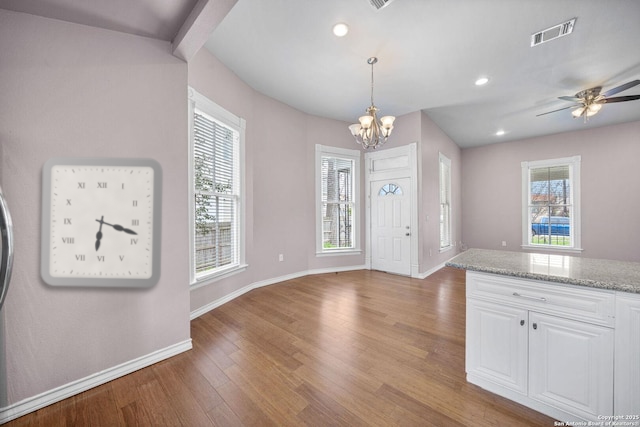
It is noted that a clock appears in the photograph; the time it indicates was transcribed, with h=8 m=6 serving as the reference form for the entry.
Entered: h=6 m=18
